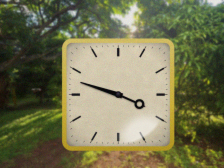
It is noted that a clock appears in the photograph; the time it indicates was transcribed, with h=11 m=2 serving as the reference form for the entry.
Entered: h=3 m=48
